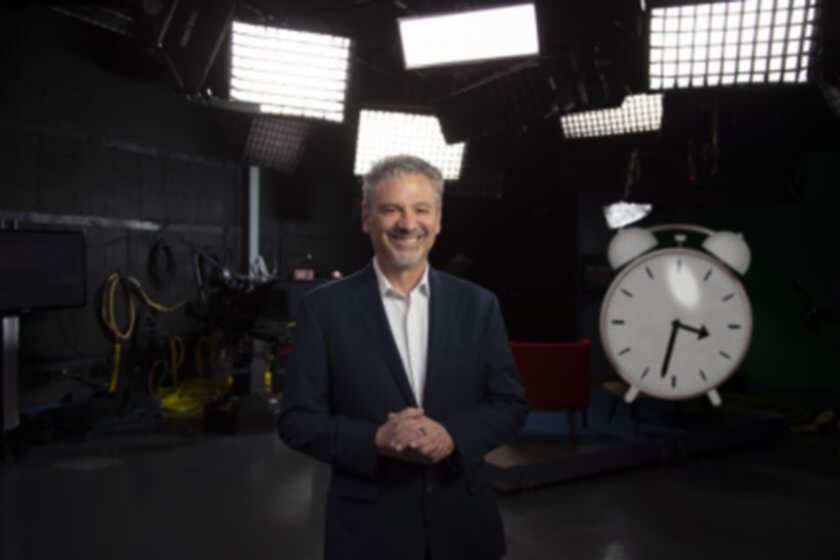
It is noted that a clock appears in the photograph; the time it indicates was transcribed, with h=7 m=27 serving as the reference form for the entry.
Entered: h=3 m=32
